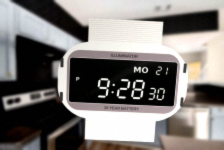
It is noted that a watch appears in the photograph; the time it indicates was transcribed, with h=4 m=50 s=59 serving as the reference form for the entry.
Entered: h=9 m=28 s=30
